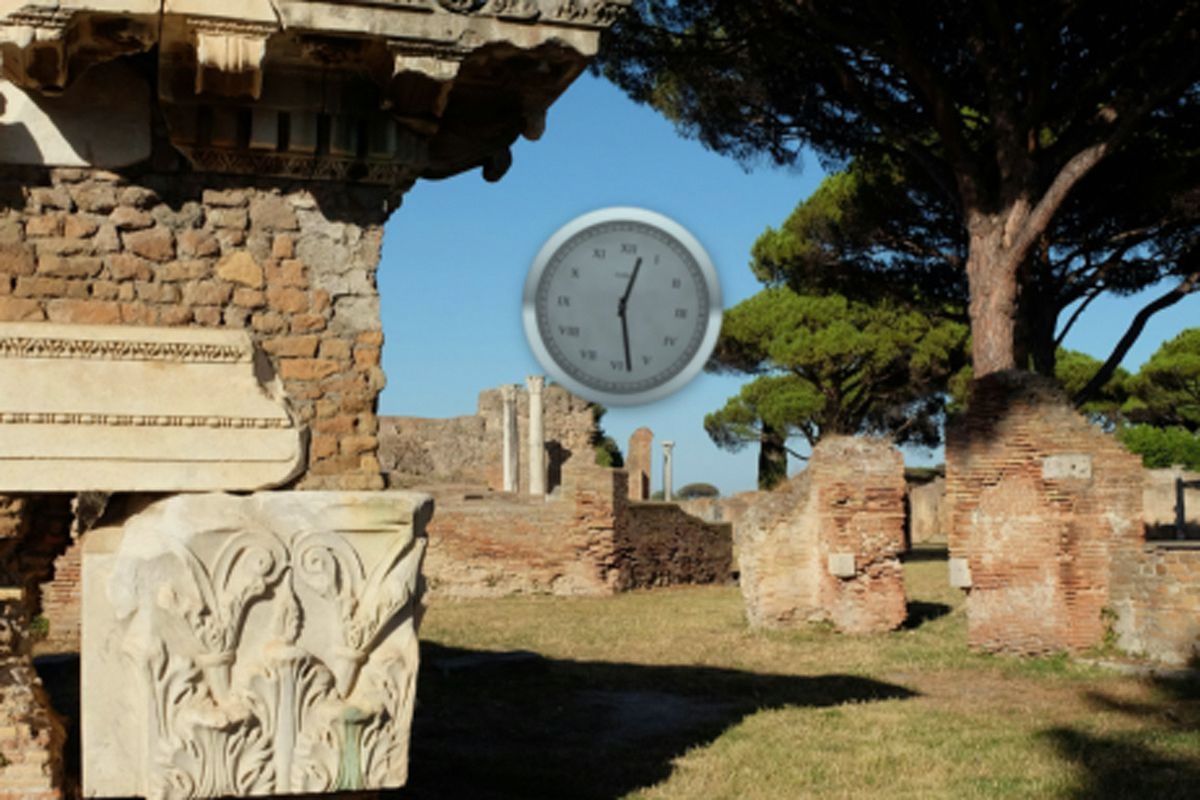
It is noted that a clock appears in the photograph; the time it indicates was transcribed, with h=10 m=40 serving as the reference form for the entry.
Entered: h=12 m=28
